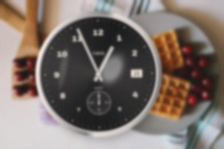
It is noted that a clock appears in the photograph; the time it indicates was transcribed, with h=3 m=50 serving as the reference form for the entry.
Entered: h=12 m=56
